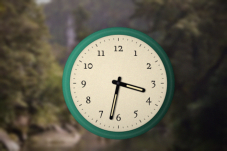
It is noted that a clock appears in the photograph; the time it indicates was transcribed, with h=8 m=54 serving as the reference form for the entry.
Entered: h=3 m=32
